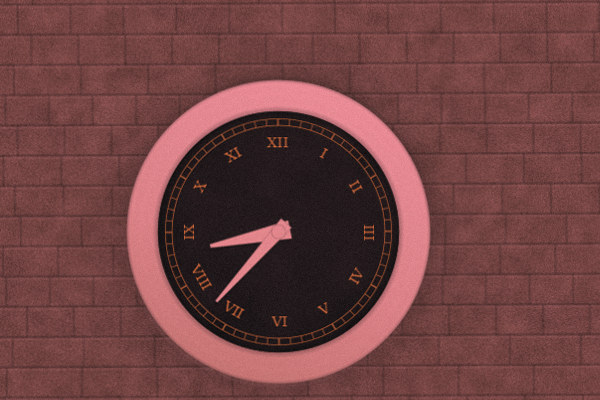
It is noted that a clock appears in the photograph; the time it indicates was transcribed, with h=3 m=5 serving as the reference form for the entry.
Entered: h=8 m=37
